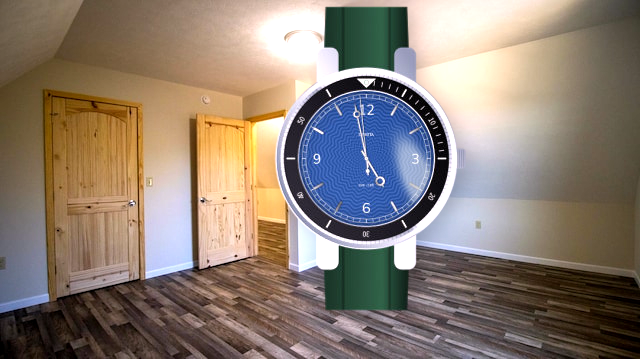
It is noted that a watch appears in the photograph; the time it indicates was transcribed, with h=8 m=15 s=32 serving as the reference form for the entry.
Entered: h=4 m=57 s=59
